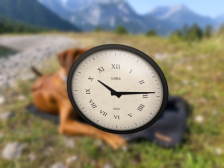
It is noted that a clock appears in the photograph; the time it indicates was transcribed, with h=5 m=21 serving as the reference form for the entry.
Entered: h=10 m=14
